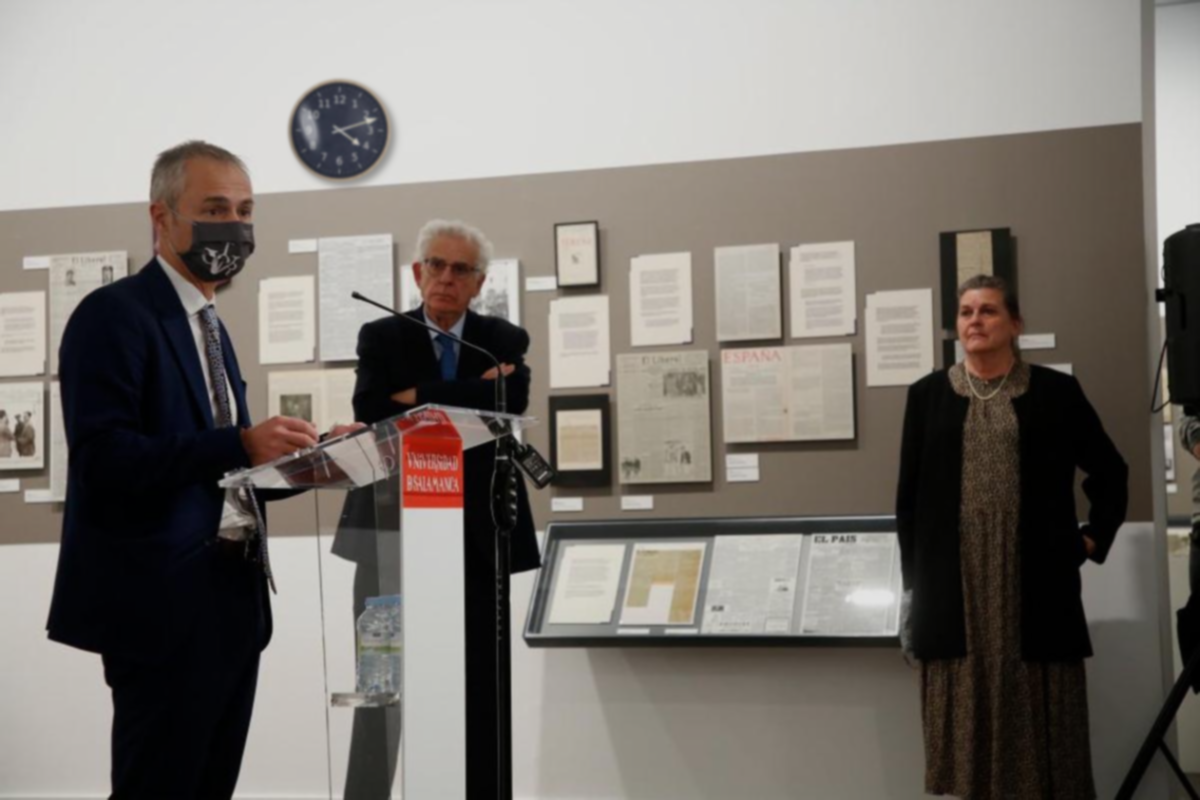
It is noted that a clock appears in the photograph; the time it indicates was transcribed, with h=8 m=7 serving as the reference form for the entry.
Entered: h=4 m=12
